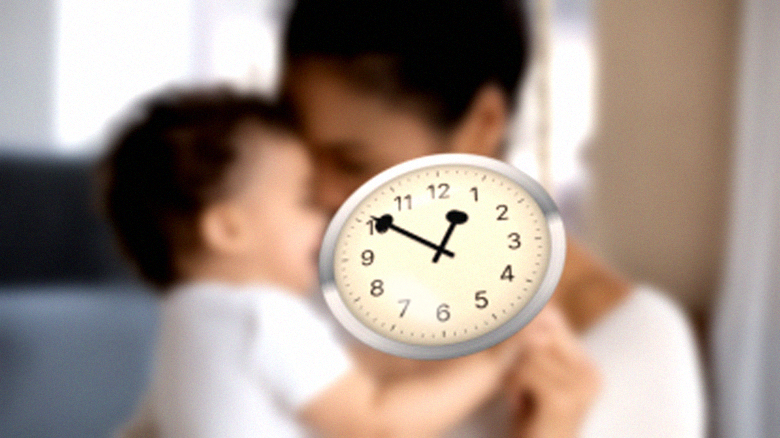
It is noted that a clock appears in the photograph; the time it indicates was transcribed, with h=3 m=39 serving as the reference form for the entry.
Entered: h=12 m=51
